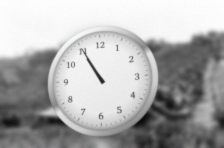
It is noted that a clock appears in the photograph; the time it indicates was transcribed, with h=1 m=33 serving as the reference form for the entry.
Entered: h=10 m=55
